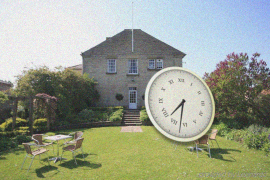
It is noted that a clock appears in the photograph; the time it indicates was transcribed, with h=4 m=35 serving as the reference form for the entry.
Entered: h=7 m=32
